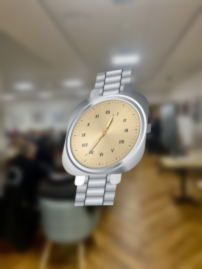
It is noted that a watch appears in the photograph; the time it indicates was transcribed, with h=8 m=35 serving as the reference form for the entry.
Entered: h=12 m=36
